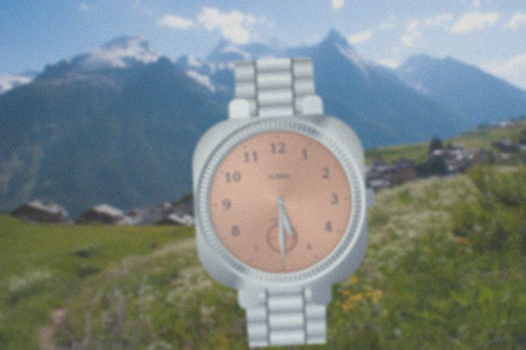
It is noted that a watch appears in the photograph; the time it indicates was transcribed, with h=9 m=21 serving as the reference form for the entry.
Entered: h=5 m=30
